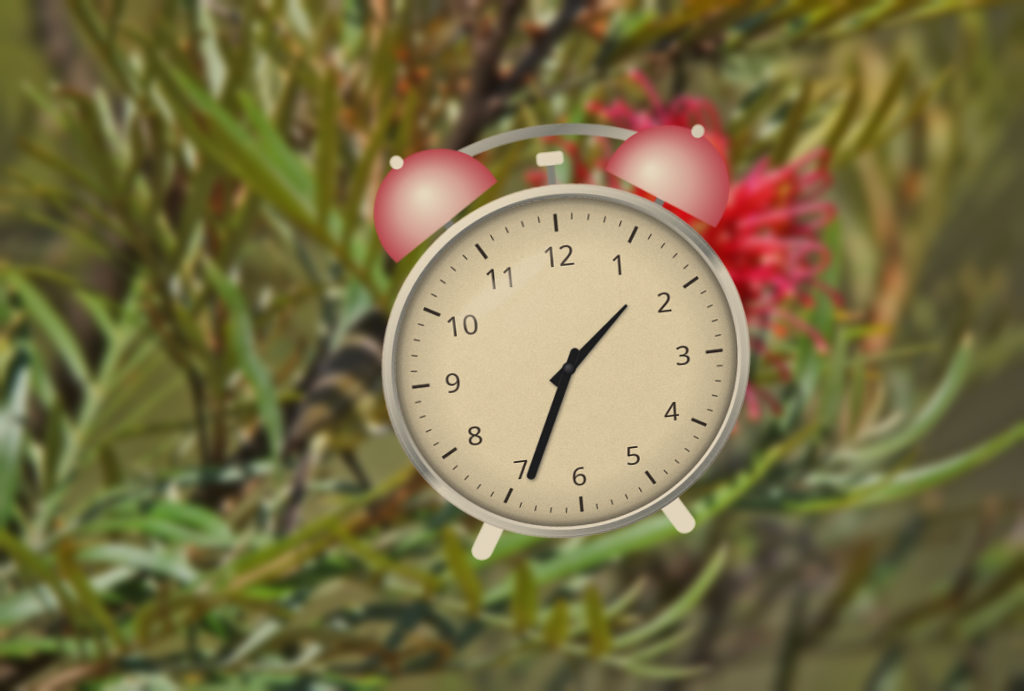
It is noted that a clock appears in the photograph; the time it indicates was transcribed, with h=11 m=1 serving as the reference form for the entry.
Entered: h=1 m=34
